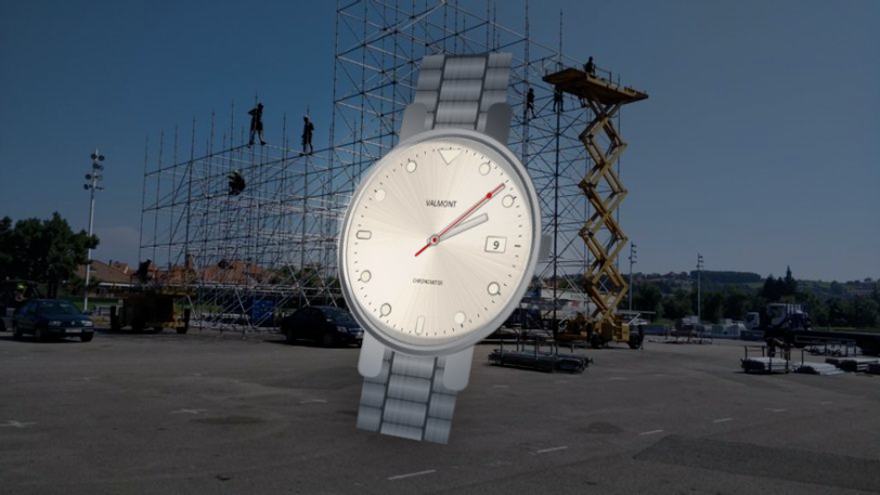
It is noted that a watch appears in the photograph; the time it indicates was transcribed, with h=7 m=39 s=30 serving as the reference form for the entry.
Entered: h=2 m=8 s=8
